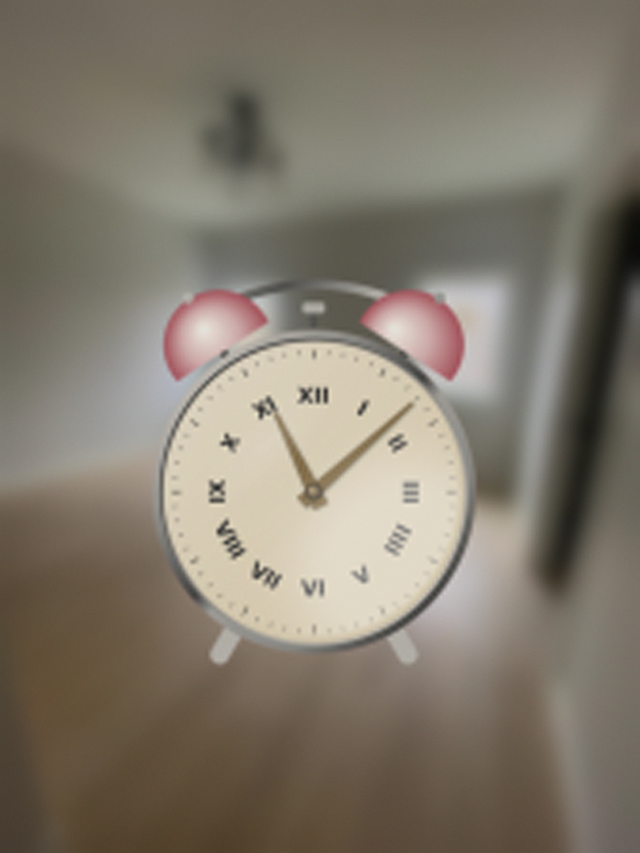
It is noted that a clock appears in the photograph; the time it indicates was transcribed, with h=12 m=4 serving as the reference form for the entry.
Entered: h=11 m=8
